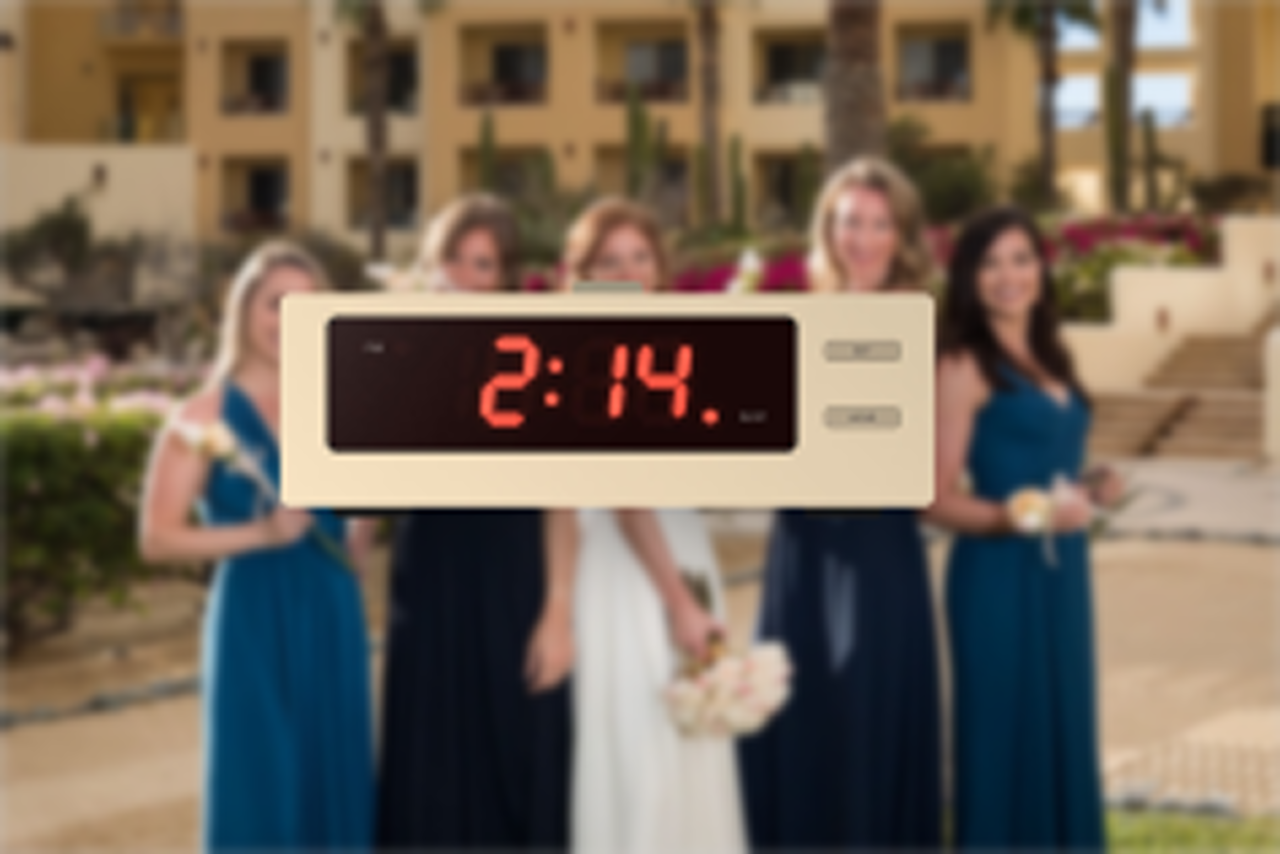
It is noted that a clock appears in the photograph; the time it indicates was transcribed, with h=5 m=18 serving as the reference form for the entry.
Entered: h=2 m=14
